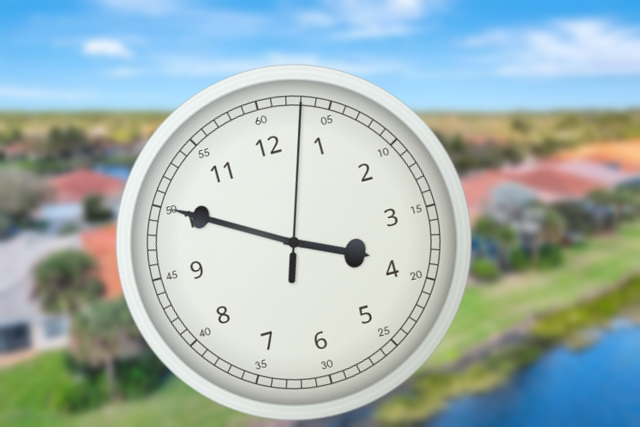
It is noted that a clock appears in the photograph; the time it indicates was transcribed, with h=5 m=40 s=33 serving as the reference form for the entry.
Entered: h=3 m=50 s=3
